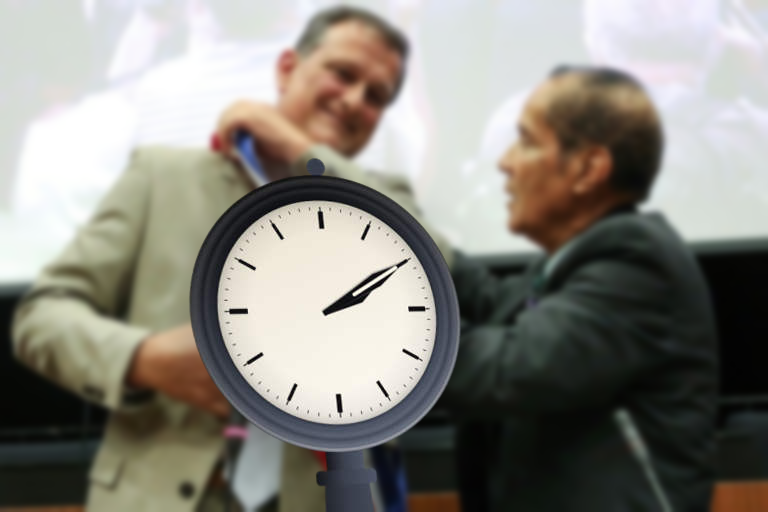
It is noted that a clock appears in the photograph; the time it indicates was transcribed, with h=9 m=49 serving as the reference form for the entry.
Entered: h=2 m=10
